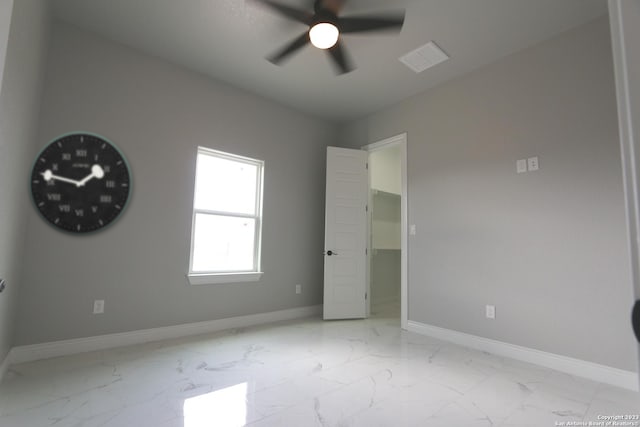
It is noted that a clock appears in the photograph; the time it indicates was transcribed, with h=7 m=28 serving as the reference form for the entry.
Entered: h=1 m=47
